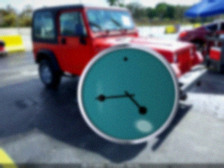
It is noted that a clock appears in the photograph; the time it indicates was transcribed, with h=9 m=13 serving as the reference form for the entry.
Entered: h=4 m=45
